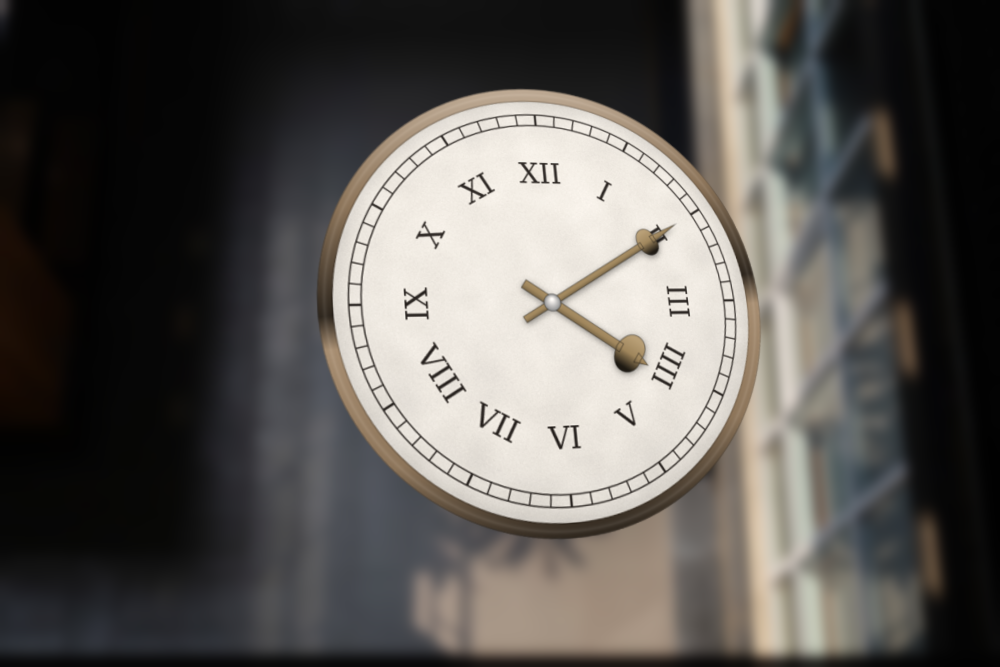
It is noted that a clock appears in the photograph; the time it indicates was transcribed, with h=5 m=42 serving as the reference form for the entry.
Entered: h=4 m=10
